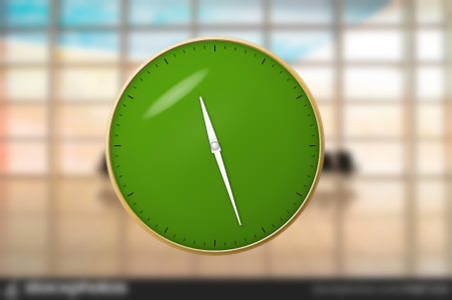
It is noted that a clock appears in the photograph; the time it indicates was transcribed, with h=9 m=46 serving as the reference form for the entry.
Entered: h=11 m=27
